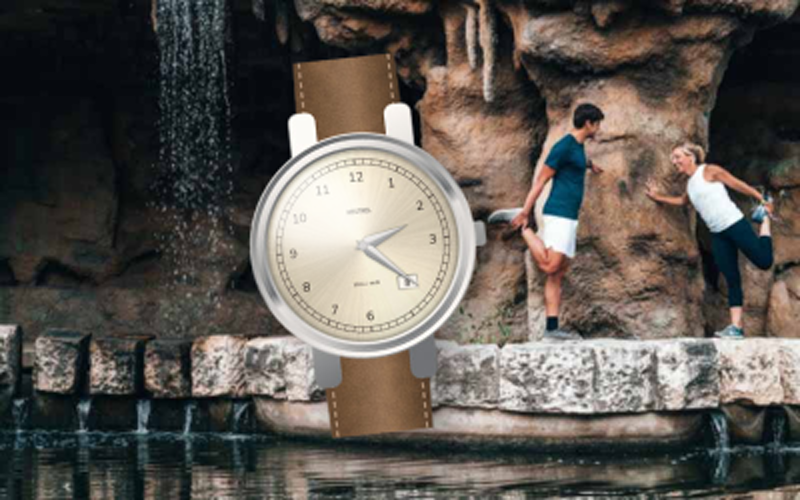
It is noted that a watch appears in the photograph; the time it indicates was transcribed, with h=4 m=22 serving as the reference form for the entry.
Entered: h=2 m=22
